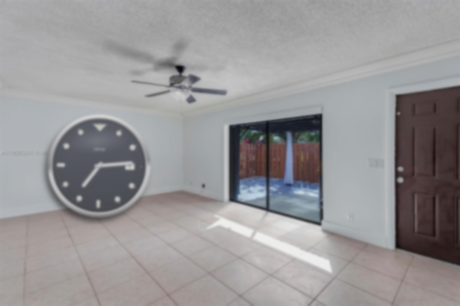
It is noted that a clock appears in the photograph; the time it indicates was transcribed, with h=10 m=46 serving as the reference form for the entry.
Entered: h=7 m=14
